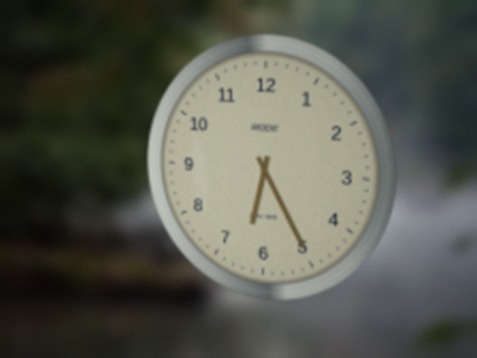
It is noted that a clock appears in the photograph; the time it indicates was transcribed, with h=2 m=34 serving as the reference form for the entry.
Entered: h=6 m=25
